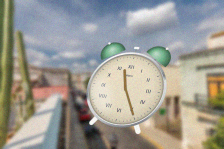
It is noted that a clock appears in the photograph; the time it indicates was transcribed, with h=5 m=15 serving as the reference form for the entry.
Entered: h=11 m=25
